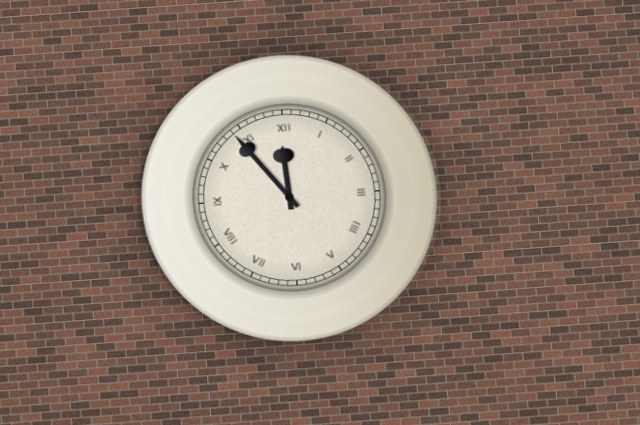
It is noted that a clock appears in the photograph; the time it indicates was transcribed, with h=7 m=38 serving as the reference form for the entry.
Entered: h=11 m=54
